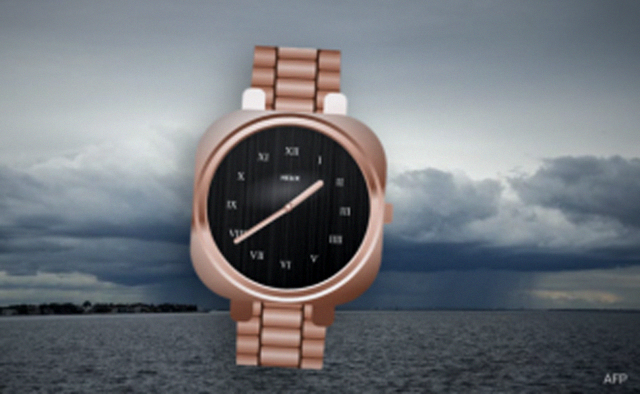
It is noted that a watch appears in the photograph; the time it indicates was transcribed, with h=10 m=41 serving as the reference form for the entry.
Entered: h=1 m=39
